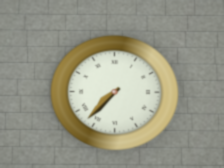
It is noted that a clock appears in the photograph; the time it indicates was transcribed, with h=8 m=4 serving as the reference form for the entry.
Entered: h=7 m=37
